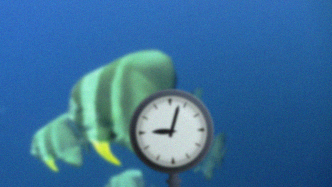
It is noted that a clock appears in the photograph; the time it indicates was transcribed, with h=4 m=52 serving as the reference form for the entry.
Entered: h=9 m=3
